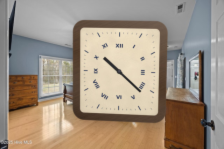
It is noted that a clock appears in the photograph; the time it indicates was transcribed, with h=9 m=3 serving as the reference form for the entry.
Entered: h=10 m=22
